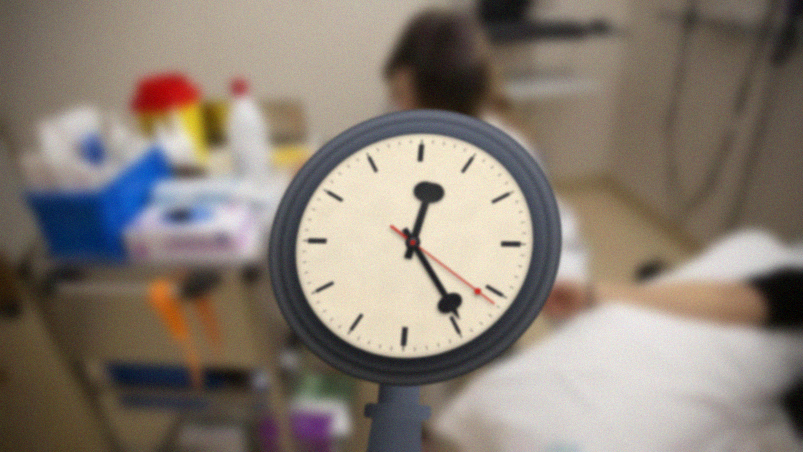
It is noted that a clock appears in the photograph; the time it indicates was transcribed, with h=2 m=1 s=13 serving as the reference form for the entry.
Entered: h=12 m=24 s=21
